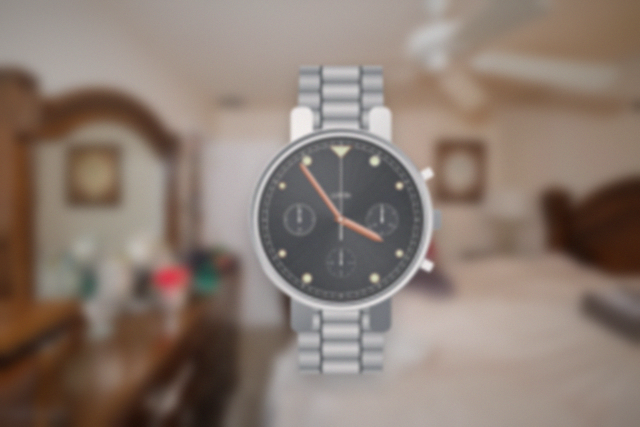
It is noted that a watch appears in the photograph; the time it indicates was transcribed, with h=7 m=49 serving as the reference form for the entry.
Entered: h=3 m=54
